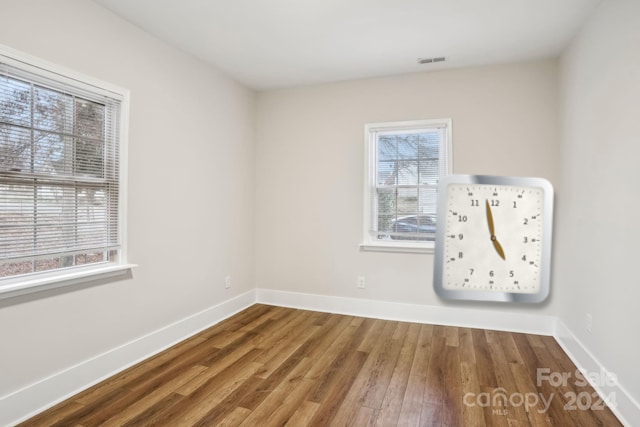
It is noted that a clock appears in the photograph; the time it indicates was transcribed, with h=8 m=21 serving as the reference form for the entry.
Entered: h=4 m=58
